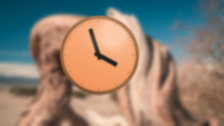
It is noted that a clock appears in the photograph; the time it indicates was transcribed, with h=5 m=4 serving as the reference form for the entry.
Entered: h=3 m=57
